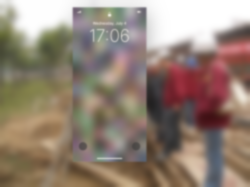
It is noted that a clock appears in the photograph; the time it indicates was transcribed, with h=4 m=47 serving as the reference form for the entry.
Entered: h=17 m=6
